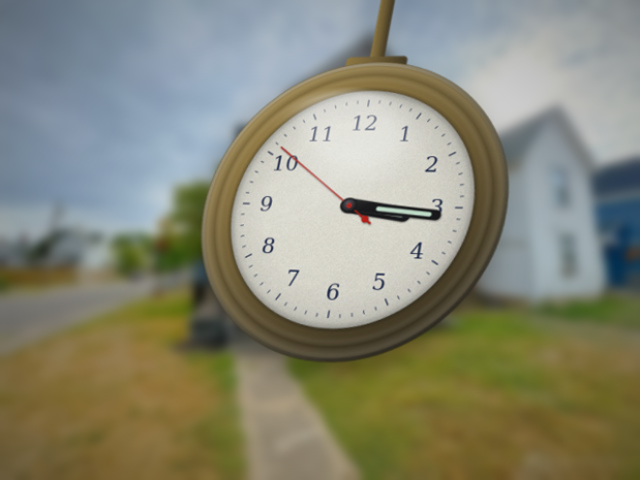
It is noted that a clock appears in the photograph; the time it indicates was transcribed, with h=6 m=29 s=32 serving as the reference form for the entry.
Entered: h=3 m=15 s=51
